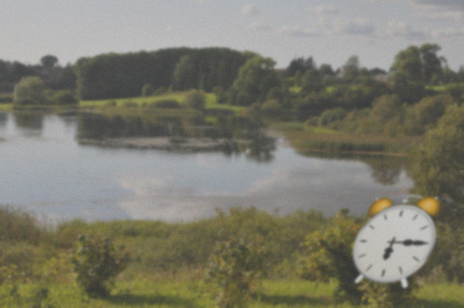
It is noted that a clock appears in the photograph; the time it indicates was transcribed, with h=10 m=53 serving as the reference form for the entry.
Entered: h=6 m=15
